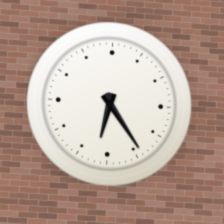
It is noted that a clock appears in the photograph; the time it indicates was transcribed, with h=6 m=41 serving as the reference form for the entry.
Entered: h=6 m=24
